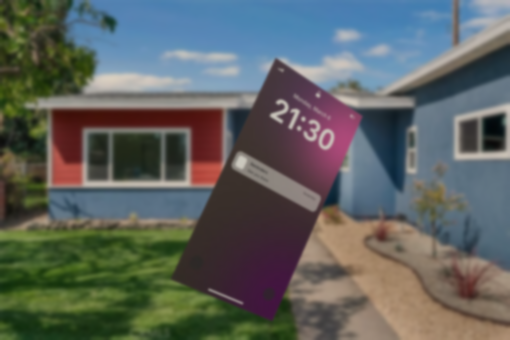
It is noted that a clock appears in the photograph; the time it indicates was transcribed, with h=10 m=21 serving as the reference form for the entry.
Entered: h=21 m=30
